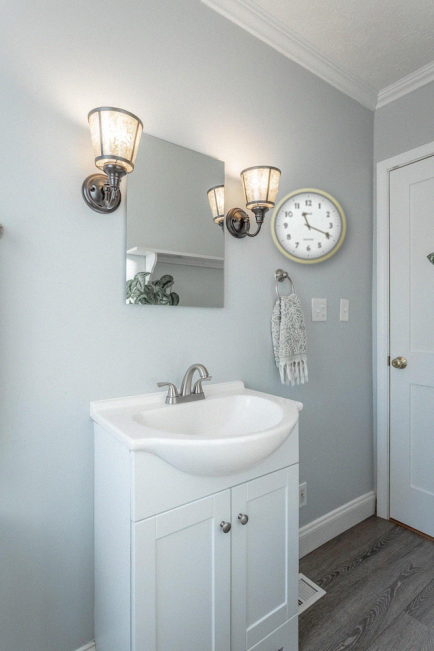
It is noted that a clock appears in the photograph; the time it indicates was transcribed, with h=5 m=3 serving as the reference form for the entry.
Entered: h=11 m=19
